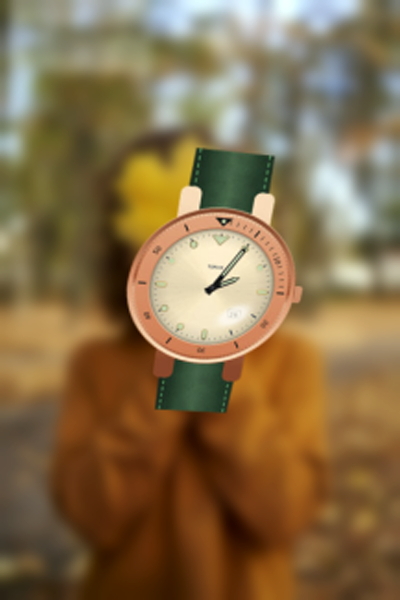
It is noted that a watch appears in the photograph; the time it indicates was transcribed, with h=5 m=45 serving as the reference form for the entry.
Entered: h=2 m=5
